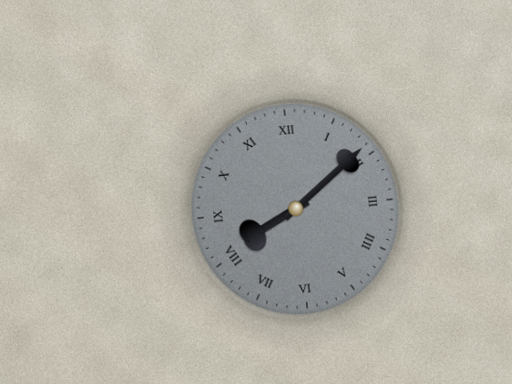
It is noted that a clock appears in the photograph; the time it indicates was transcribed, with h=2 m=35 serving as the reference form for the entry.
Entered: h=8 m=9
